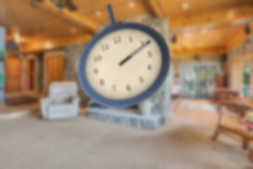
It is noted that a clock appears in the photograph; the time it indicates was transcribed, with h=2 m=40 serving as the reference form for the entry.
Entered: h=2 m=11
